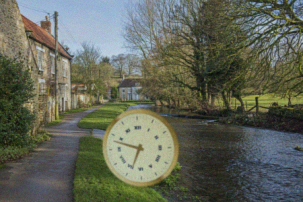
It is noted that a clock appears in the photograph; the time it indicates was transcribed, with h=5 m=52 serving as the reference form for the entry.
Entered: h=6 m=48
